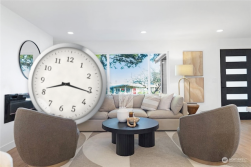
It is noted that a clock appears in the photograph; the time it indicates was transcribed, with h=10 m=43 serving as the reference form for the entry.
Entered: h=8 m=16
